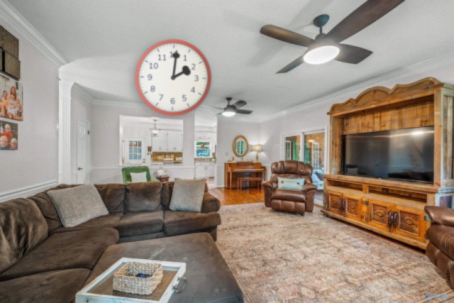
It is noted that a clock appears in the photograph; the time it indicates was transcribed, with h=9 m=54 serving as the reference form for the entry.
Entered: h=2 m=1
